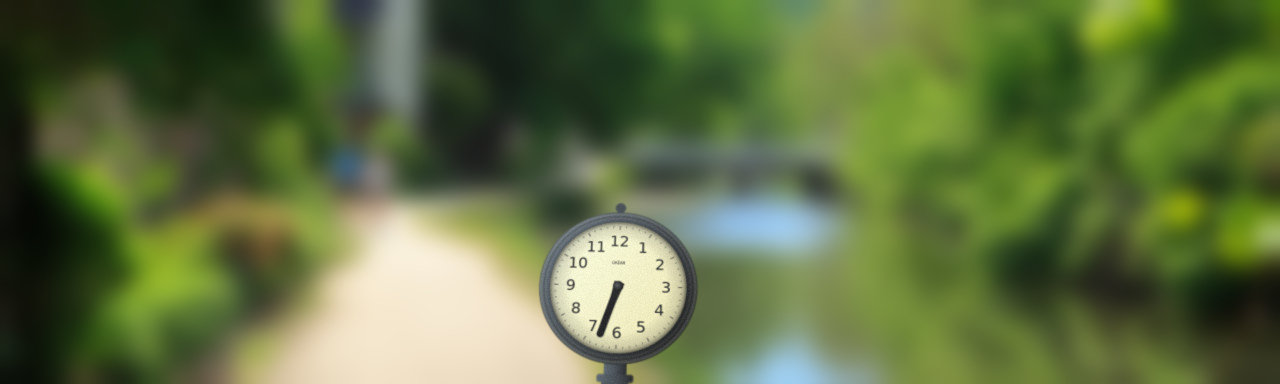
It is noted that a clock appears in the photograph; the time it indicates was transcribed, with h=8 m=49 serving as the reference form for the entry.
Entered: h=6 m=33
